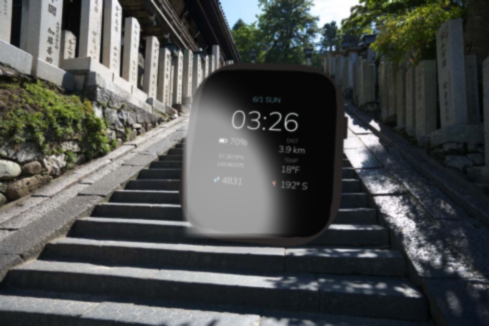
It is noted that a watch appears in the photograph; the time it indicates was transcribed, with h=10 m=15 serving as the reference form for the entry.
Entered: h=3 m=26
